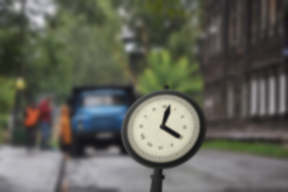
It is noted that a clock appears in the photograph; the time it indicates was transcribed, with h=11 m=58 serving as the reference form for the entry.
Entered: h=4 m=2
